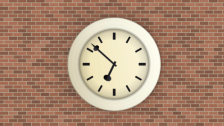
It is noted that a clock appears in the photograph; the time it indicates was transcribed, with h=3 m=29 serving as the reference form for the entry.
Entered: h=6 m=52
